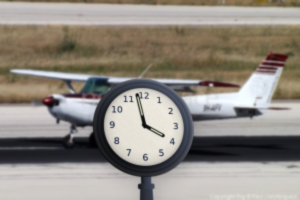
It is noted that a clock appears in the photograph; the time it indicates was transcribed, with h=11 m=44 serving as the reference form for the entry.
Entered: h=3 m=58
